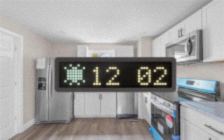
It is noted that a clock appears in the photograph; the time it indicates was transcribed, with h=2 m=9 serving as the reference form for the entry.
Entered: h=12 m=2
